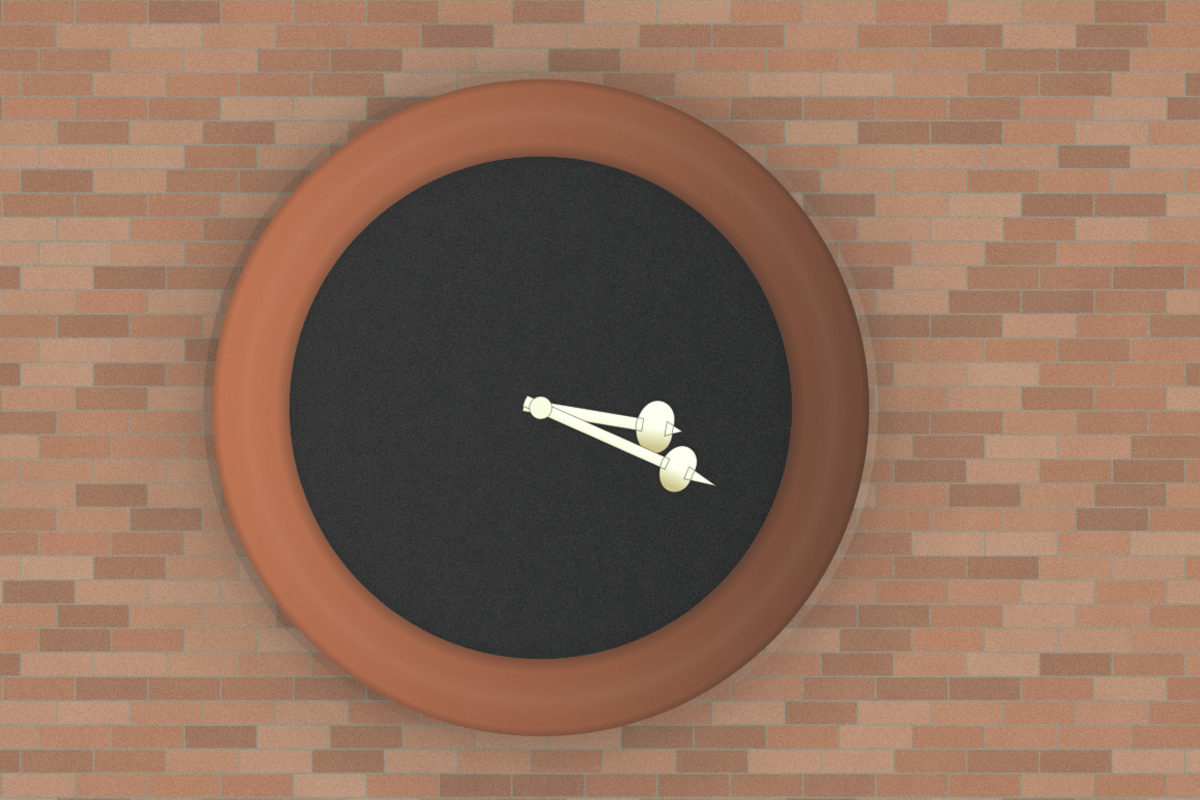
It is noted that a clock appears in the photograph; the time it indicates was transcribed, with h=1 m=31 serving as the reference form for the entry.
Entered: h=3 m=19
